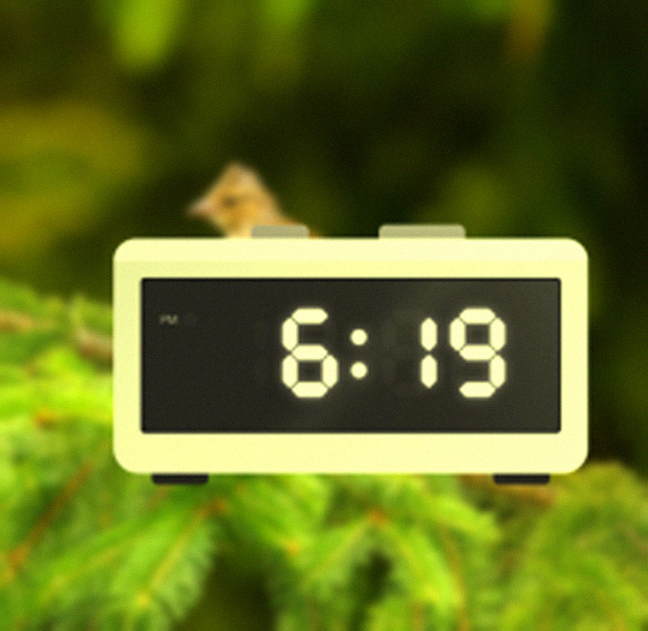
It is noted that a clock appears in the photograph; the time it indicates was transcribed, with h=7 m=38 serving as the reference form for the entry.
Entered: h=6 m=19
